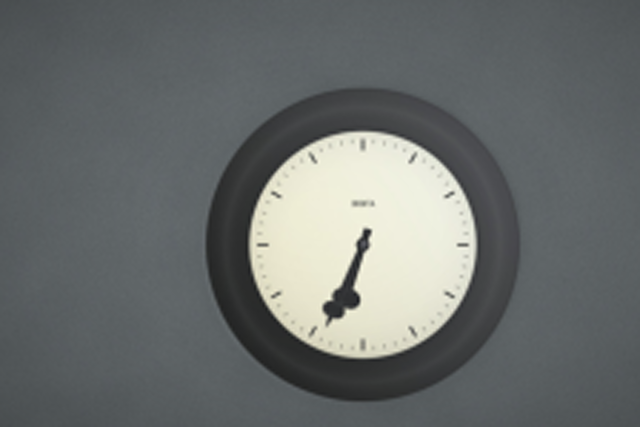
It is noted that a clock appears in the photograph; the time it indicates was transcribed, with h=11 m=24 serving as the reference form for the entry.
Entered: h=6 m=34
